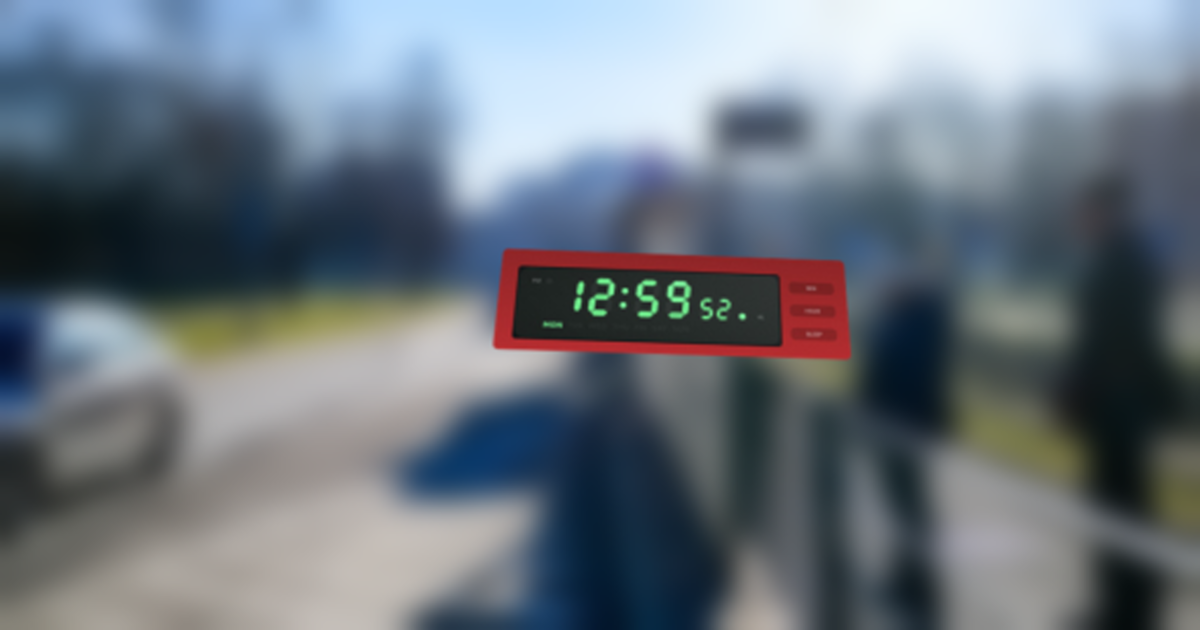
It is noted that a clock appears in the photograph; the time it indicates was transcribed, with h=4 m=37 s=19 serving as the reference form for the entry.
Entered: h=12 m=59 s=52
